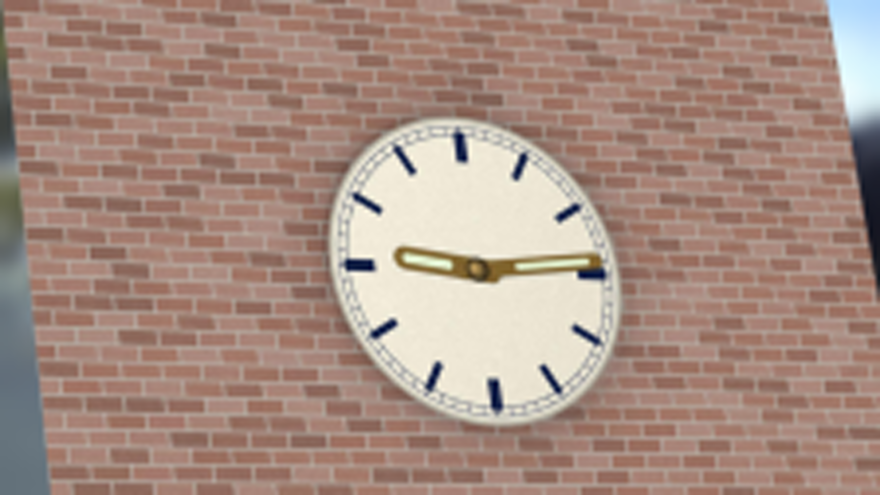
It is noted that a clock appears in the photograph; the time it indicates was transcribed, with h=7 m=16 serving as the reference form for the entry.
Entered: h=9 m=14
